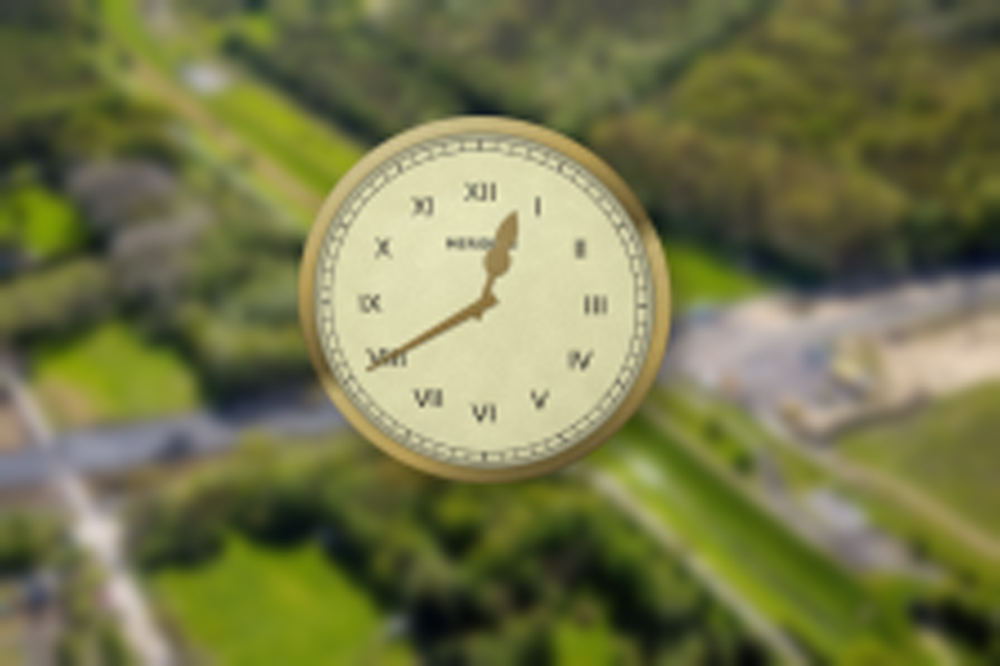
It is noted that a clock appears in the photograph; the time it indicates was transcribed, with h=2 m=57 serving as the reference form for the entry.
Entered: h=12 m=40
